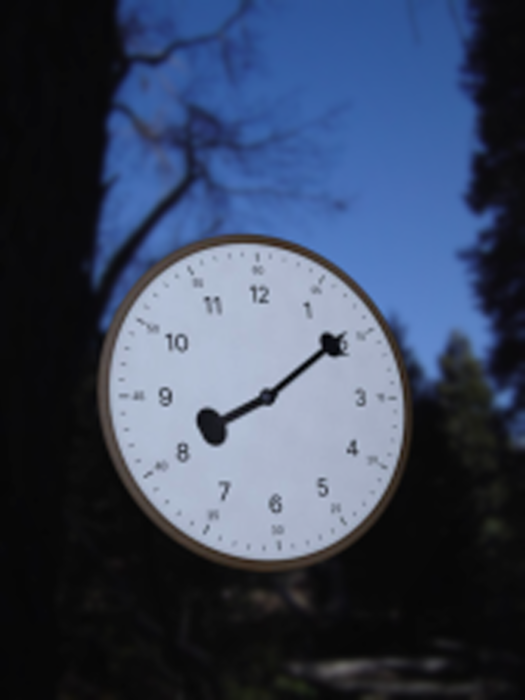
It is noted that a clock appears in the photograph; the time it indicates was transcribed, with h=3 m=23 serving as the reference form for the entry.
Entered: h=8 m=9
